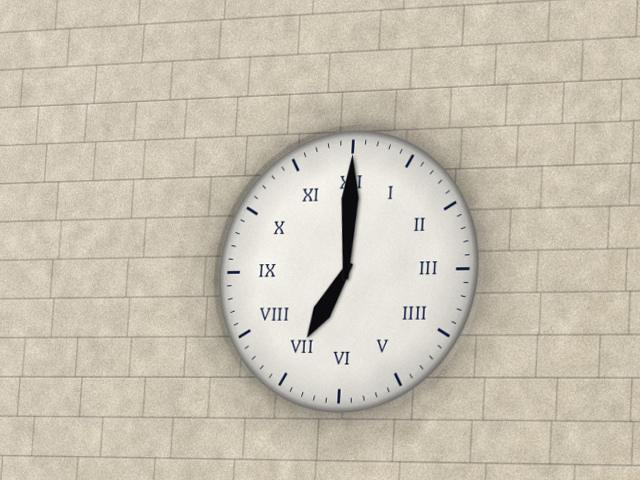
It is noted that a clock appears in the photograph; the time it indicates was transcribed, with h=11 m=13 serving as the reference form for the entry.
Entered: h=7 m=0
